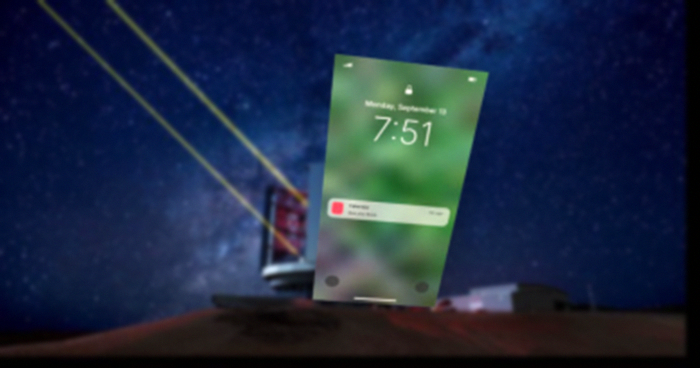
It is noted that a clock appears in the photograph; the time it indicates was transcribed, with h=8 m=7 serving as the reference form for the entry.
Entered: h=7 m=51
